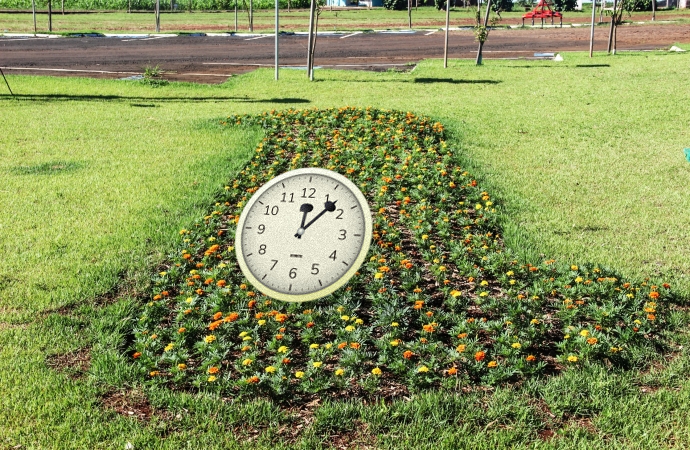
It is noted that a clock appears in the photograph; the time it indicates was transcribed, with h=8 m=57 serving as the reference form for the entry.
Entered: h=12 m=7
